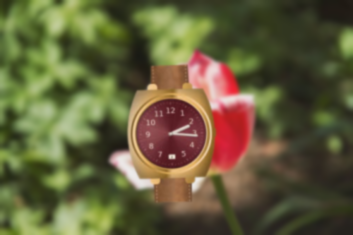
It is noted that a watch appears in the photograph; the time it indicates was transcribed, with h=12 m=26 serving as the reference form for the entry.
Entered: h=2 m=16
